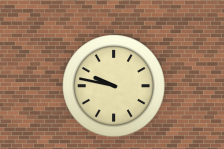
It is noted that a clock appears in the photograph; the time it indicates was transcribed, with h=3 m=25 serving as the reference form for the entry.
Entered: h=9 m=47
